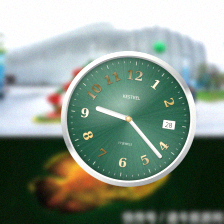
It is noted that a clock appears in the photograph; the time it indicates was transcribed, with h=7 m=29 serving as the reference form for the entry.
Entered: h=9 m=22
